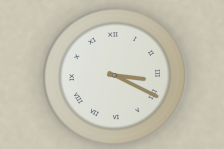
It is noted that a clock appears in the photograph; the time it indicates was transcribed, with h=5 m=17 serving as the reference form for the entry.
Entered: h=3 m=20
